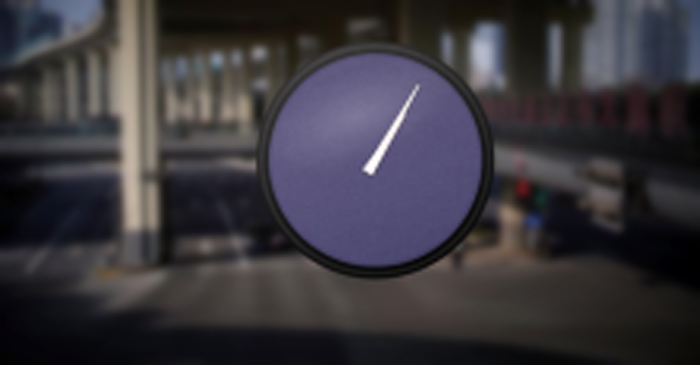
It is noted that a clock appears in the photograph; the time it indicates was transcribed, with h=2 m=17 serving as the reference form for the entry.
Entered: h=1 m=5
